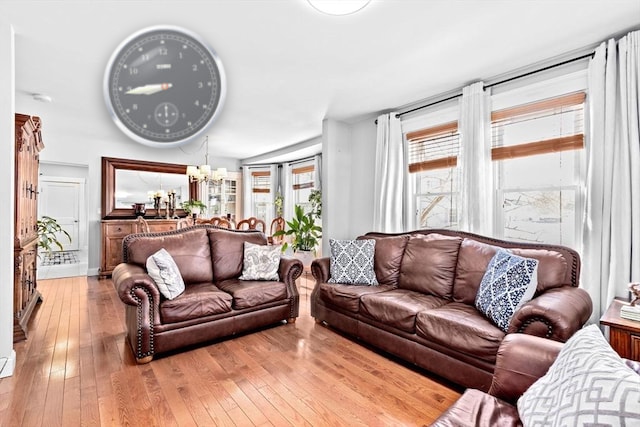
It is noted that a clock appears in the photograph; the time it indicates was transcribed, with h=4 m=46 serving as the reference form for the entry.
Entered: h=8 m=44
